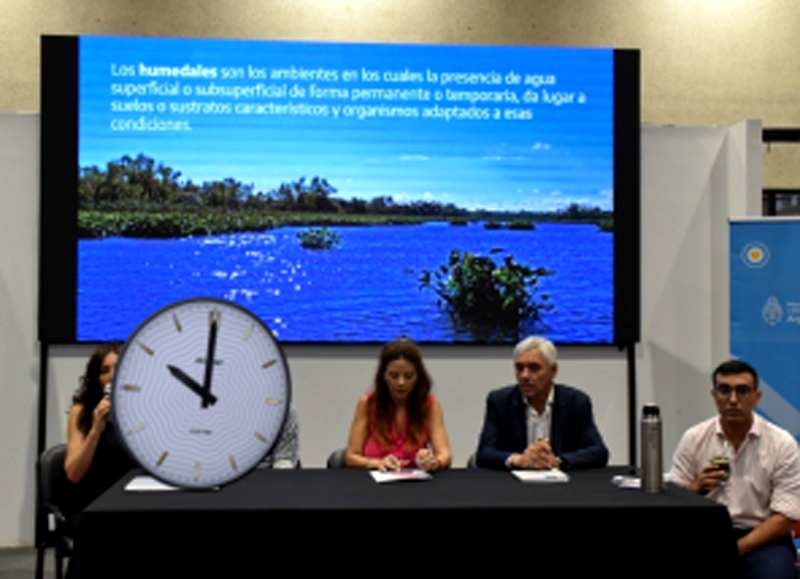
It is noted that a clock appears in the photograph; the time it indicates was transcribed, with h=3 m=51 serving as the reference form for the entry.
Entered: h=10 m=0
